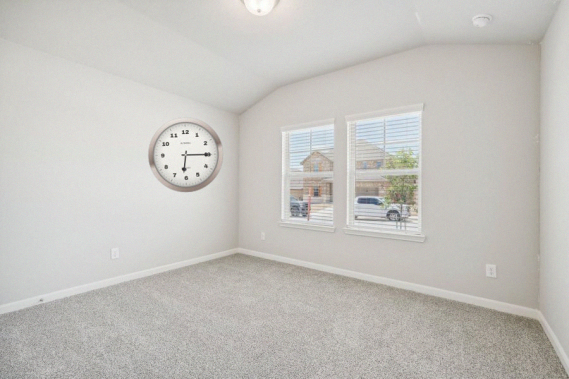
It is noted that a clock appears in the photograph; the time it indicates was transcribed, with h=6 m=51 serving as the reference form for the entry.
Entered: h=6 m=15
